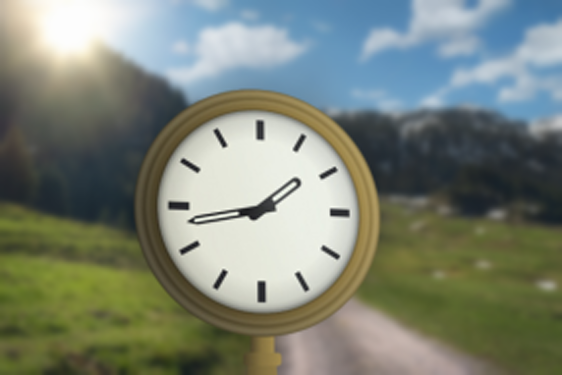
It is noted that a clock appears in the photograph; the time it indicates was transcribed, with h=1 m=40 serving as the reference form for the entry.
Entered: h=1 m=43
